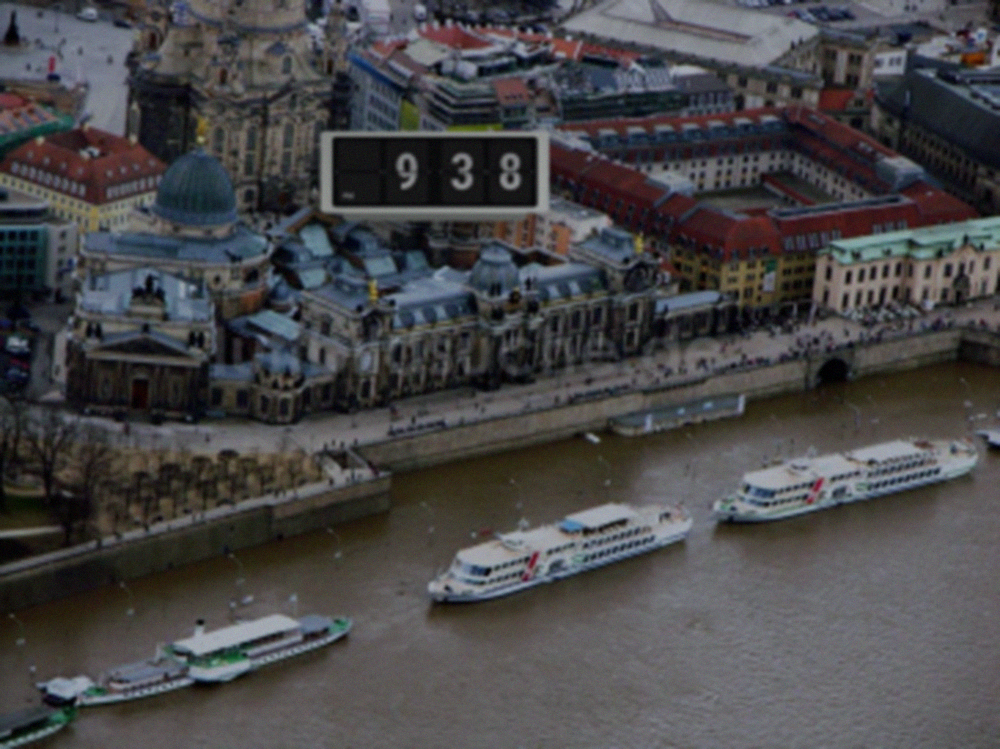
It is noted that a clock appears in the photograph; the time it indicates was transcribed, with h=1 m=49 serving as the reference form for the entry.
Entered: h=9 m=38
